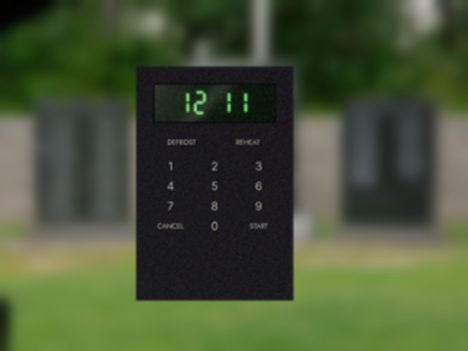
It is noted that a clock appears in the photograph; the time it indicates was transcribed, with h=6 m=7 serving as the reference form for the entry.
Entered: h=12 m=11
